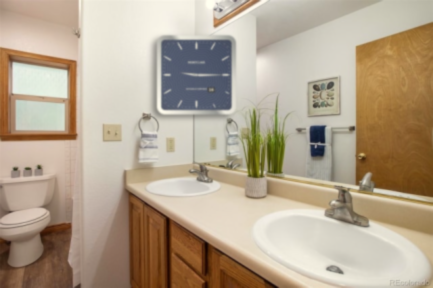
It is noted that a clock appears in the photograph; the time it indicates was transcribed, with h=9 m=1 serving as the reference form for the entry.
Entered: h=9 m=15
